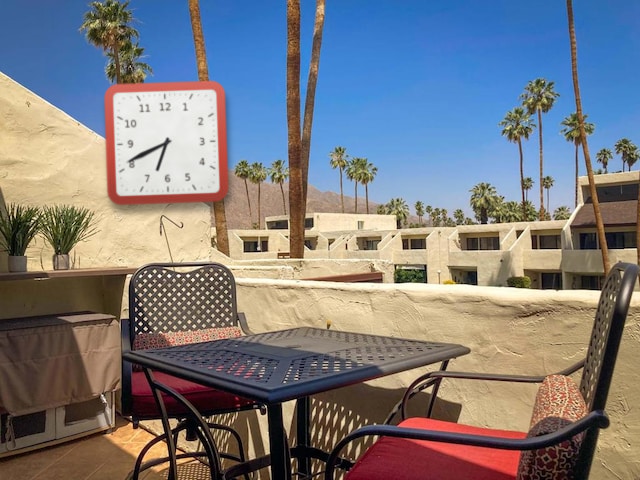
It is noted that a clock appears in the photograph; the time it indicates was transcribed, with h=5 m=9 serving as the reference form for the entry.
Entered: h=6 m=41
